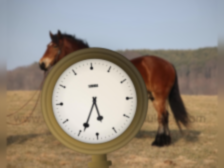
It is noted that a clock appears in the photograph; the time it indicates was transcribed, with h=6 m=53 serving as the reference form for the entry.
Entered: h=5 m=34
